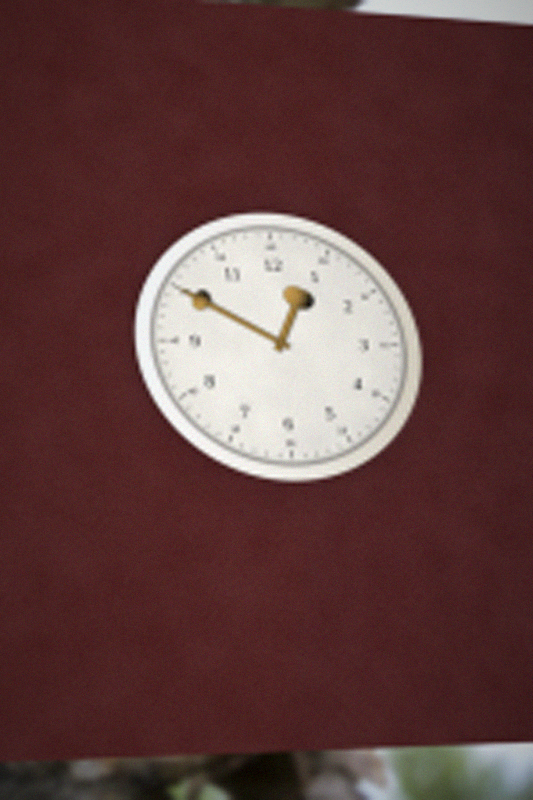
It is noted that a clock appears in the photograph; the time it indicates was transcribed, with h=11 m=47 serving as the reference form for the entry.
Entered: h=12 m=50
